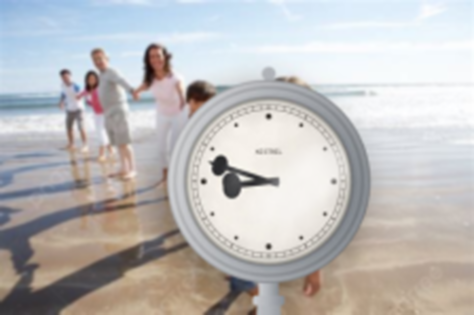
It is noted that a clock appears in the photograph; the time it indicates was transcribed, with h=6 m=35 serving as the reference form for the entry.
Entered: h=8 m=48
